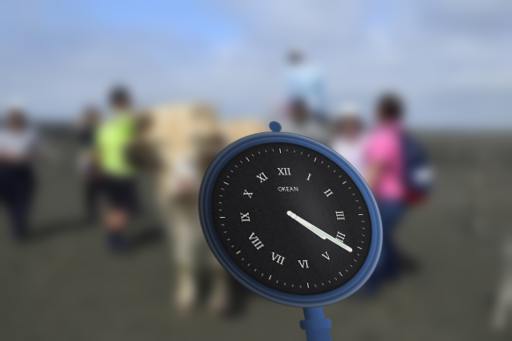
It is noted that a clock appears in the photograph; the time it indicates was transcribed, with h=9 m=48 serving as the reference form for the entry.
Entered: h=4 m=21
